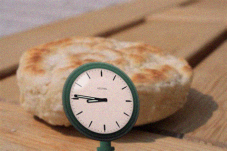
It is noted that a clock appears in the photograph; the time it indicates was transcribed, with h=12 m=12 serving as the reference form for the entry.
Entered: h=8 m=46
